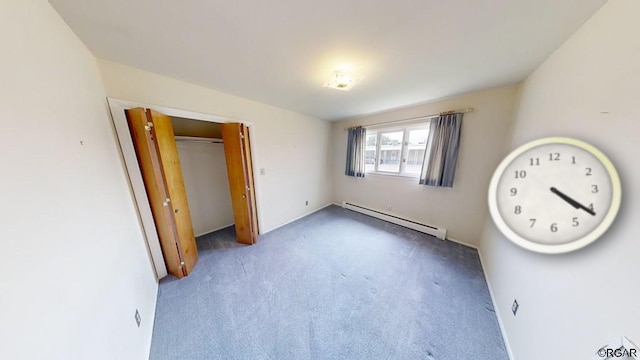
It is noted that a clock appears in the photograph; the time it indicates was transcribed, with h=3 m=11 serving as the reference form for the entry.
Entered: h=4 m=21
